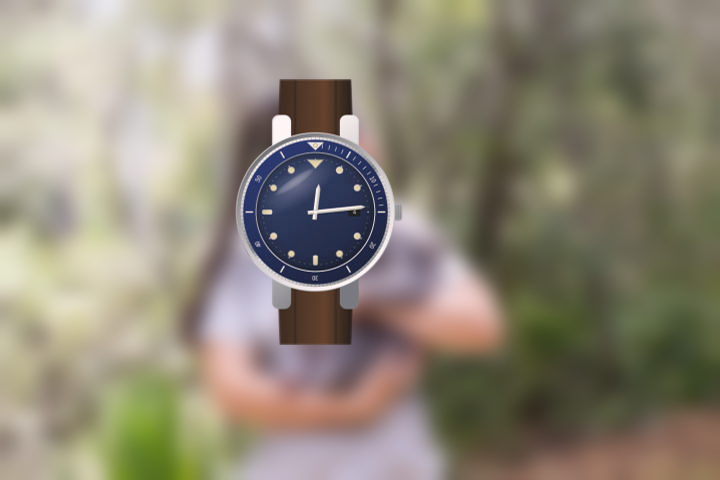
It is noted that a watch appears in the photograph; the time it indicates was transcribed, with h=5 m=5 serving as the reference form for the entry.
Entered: h=12 m=14
